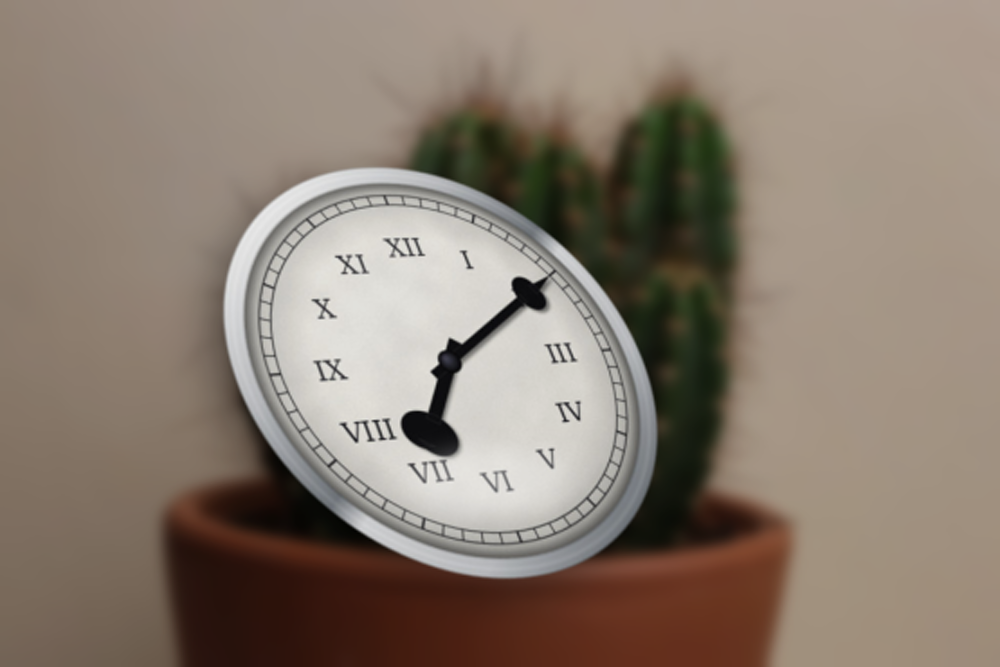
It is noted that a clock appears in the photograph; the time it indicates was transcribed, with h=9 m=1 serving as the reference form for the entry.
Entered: h=7 m=10
